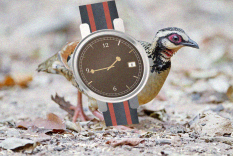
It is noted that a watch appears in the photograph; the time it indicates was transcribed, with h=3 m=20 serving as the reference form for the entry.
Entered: h=1 m=44
